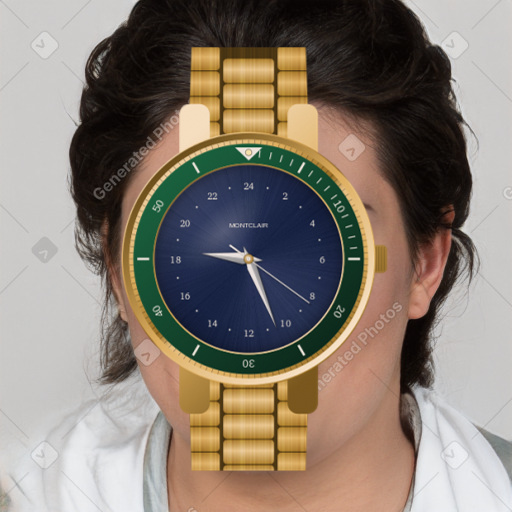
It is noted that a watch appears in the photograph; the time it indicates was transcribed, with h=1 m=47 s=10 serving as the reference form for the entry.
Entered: h=18 m=26 s=21
